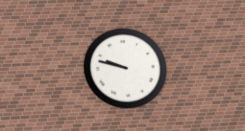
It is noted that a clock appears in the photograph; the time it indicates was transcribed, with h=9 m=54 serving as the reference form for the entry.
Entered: h=9 m=48
